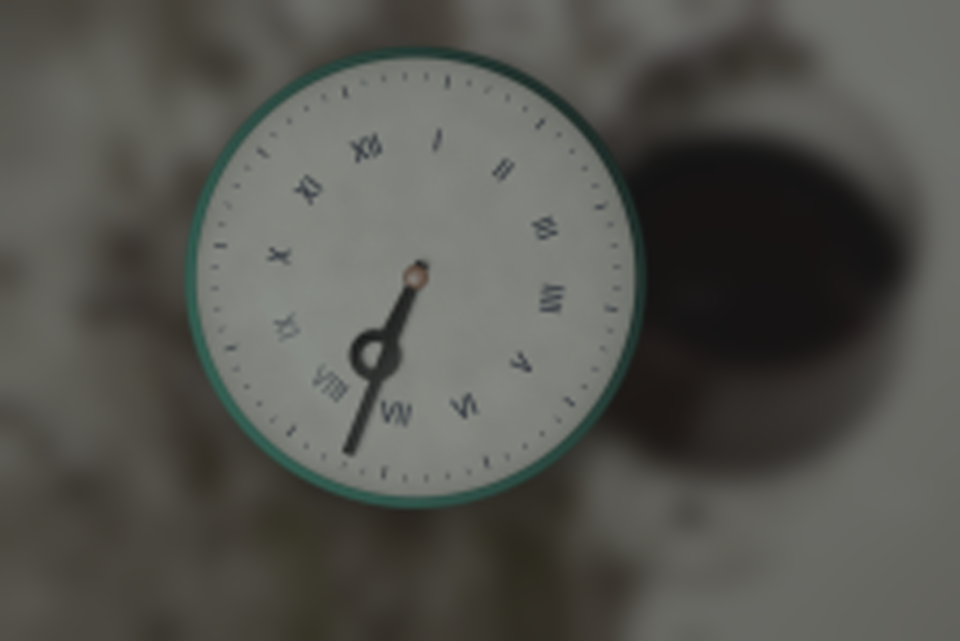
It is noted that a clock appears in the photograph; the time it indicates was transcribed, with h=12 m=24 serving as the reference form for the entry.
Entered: h=7 m=37
